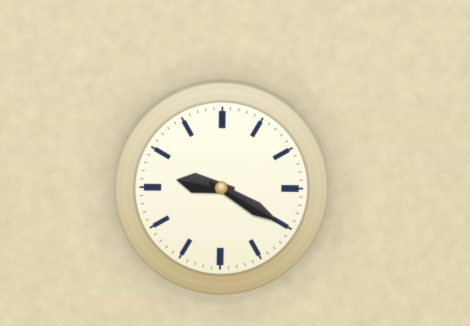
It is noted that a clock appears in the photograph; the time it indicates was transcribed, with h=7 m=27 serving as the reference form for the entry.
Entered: h=9 m=20
